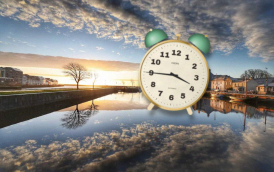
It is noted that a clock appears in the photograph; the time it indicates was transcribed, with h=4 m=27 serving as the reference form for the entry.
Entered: h=3 m=45
